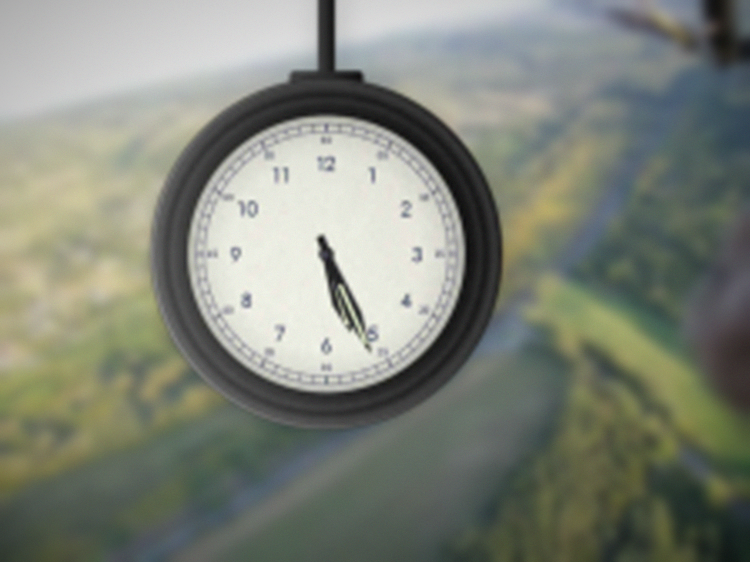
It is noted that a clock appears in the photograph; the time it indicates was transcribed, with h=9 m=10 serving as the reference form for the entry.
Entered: h=5 m=26
